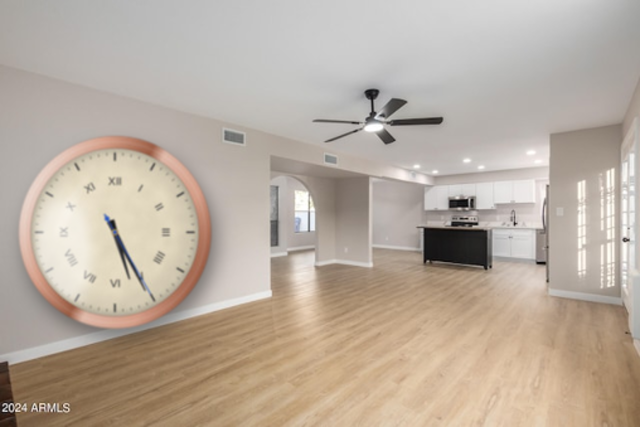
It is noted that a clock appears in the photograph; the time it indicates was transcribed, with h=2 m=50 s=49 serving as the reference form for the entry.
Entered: h=5 m=25 s=25
